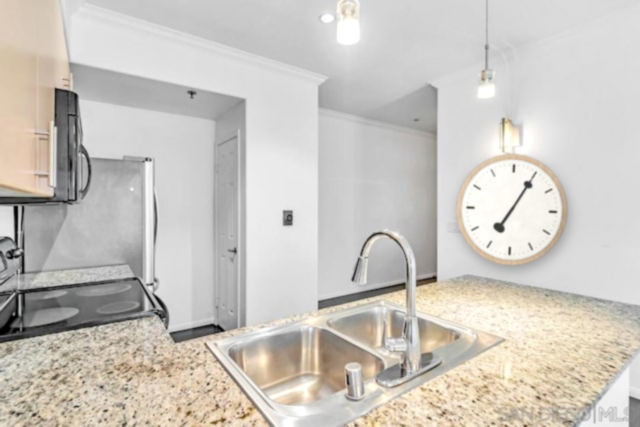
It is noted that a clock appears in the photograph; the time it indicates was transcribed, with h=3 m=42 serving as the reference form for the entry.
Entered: h=7 m=5
